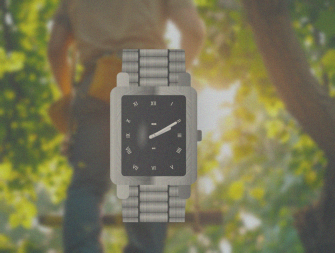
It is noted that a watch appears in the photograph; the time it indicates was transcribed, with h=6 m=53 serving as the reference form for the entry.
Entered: h=2 m=10
